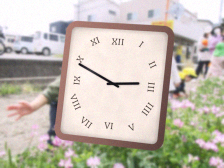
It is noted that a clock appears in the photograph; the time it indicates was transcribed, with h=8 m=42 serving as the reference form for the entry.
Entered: h=2 m=49
